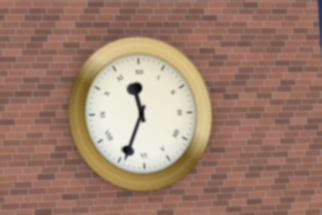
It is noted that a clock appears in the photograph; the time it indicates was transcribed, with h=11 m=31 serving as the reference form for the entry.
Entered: h=11 m=34
